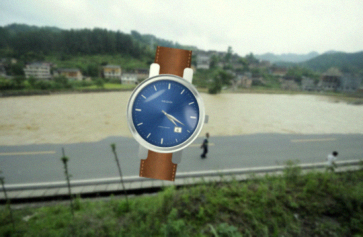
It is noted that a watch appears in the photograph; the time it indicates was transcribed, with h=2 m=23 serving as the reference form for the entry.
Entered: h=4 m=19
